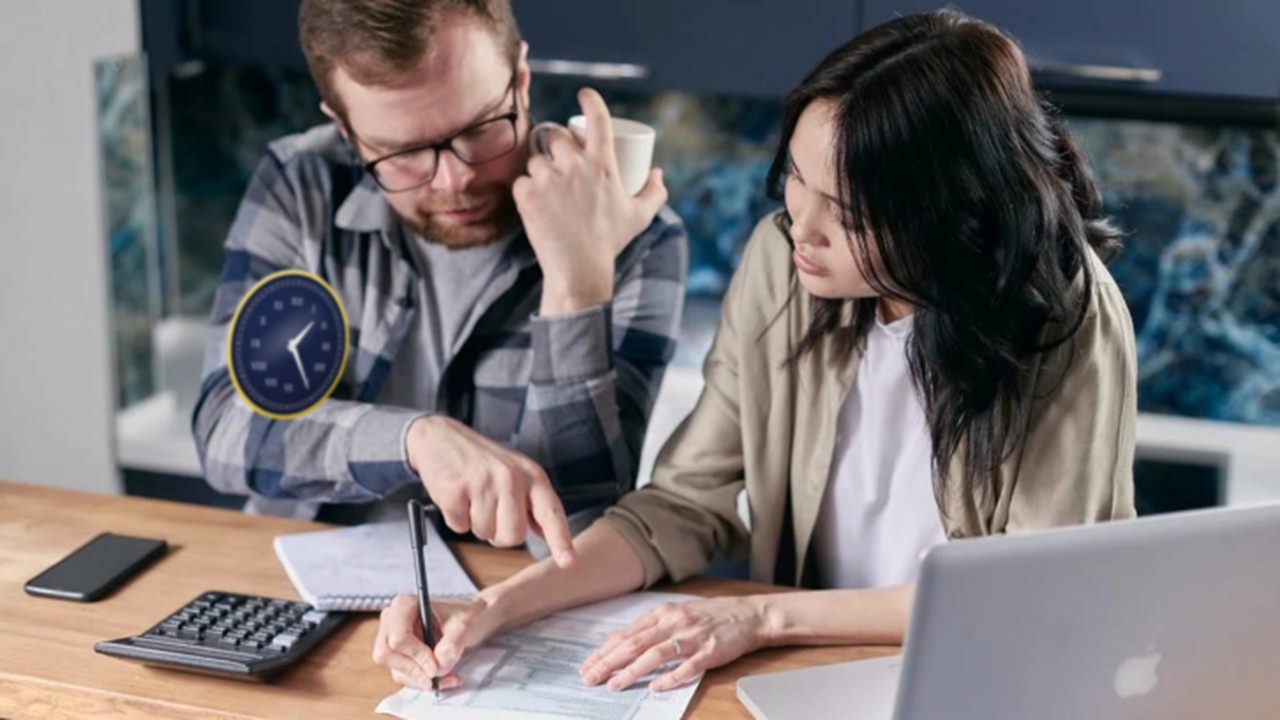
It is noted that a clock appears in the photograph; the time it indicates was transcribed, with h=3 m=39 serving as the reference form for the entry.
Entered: h=1 m=25
